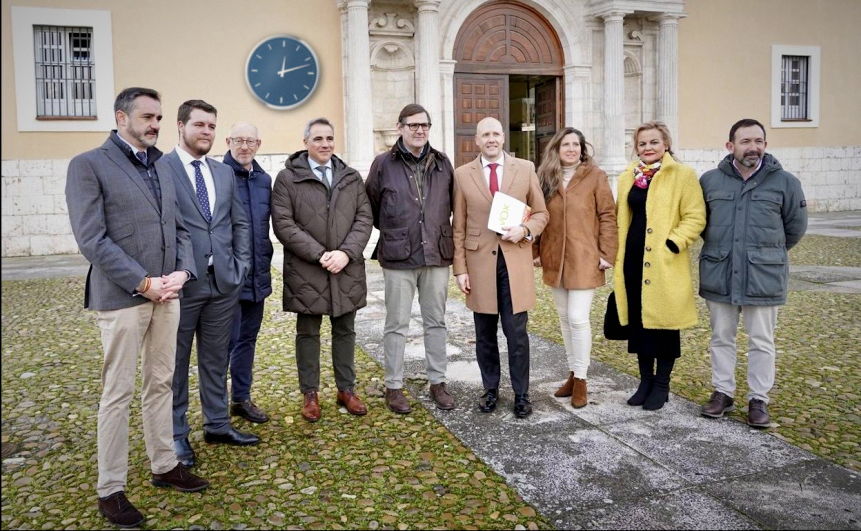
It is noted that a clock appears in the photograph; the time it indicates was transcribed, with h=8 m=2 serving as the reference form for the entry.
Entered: h=12 m=12
